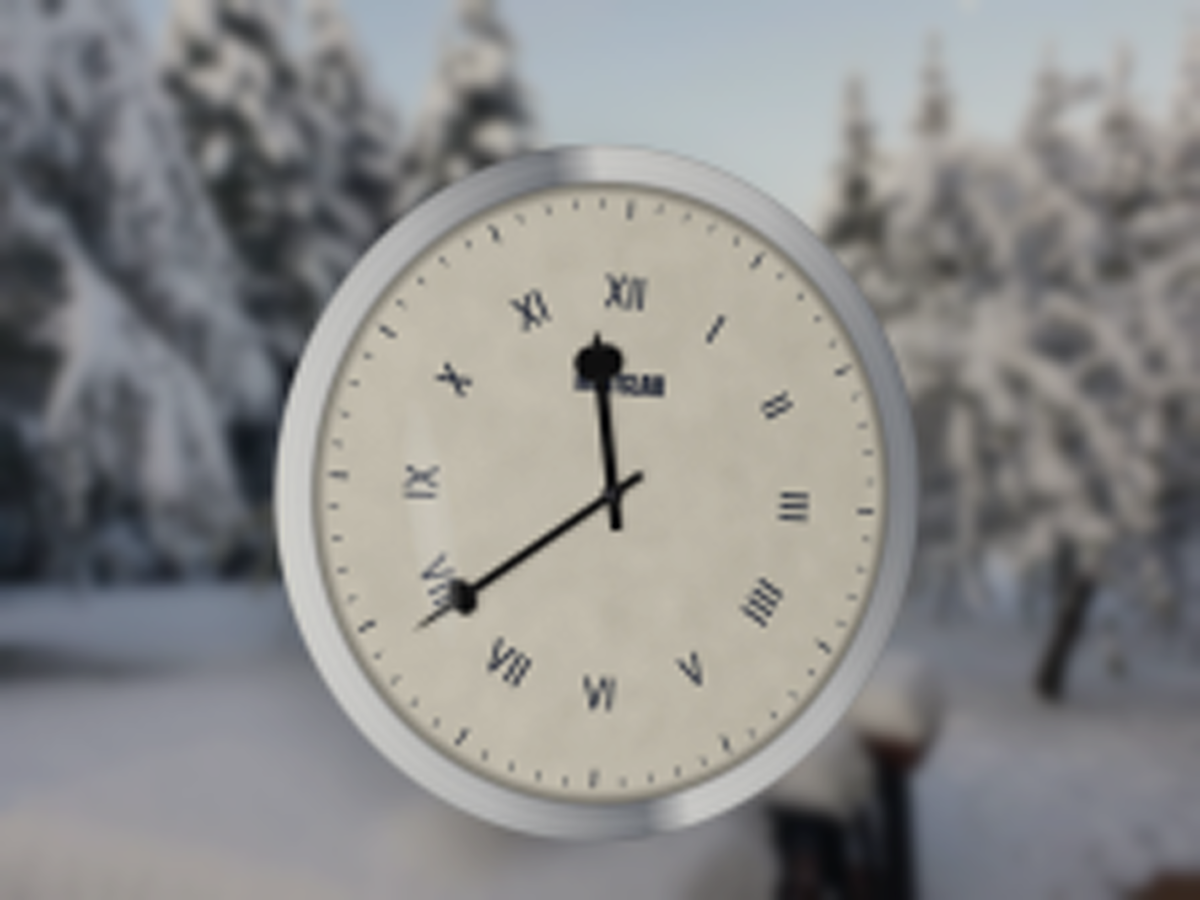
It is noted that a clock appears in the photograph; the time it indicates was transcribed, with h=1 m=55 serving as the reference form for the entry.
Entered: h=11 m=39
